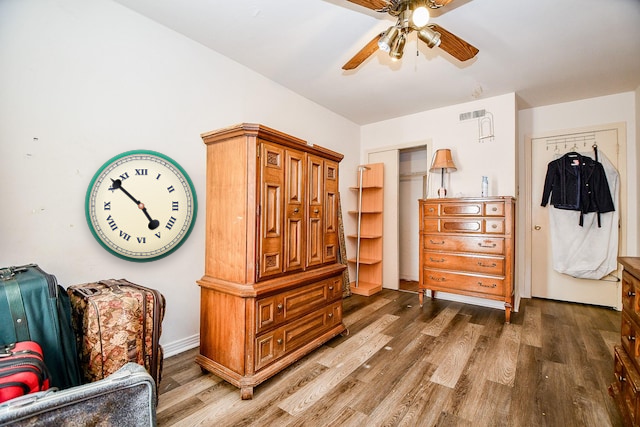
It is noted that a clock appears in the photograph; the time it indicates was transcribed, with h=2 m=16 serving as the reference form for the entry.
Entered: h=4 m=52
